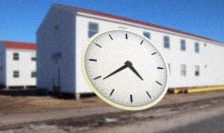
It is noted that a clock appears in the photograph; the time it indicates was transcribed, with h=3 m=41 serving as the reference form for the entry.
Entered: h=4 m=39
